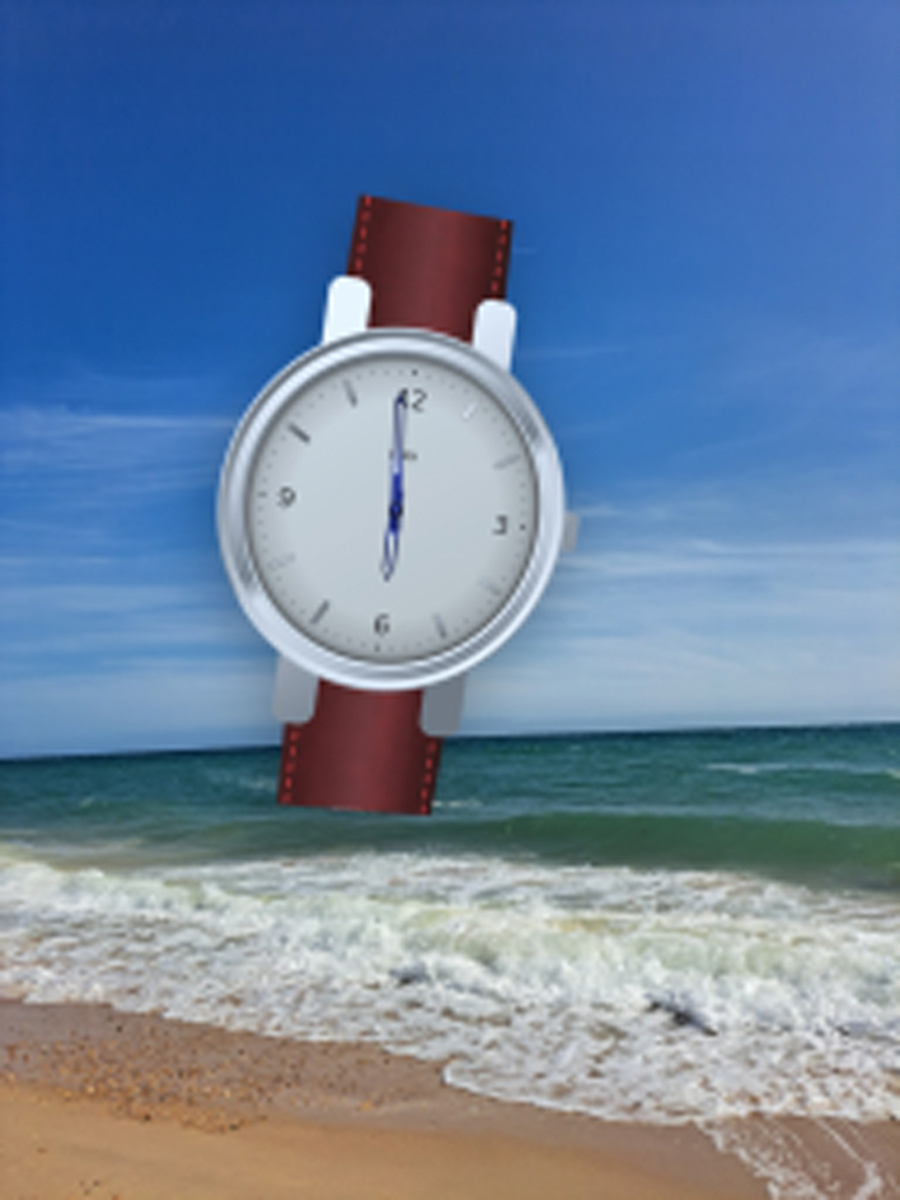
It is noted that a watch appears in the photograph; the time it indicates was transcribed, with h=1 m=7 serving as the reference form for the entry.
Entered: h=5 m=59
